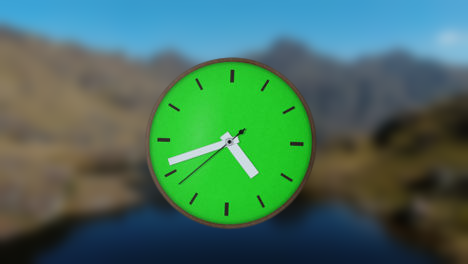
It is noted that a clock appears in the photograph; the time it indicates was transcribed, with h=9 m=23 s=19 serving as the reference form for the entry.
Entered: h=4 m=41 s=38
